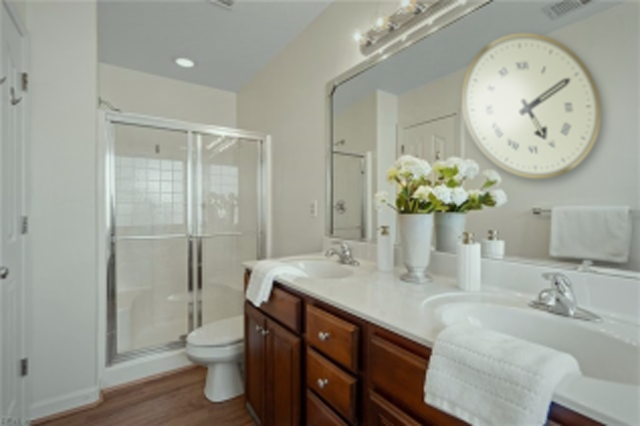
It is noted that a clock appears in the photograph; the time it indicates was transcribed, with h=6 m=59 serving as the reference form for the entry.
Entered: h=5 m=10
